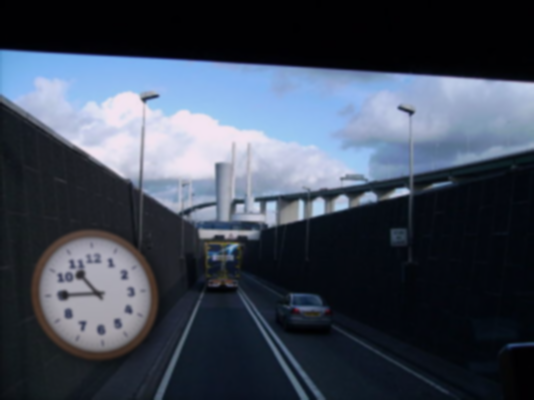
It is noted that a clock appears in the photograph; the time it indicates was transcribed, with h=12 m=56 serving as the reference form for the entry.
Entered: h=10 m=45
